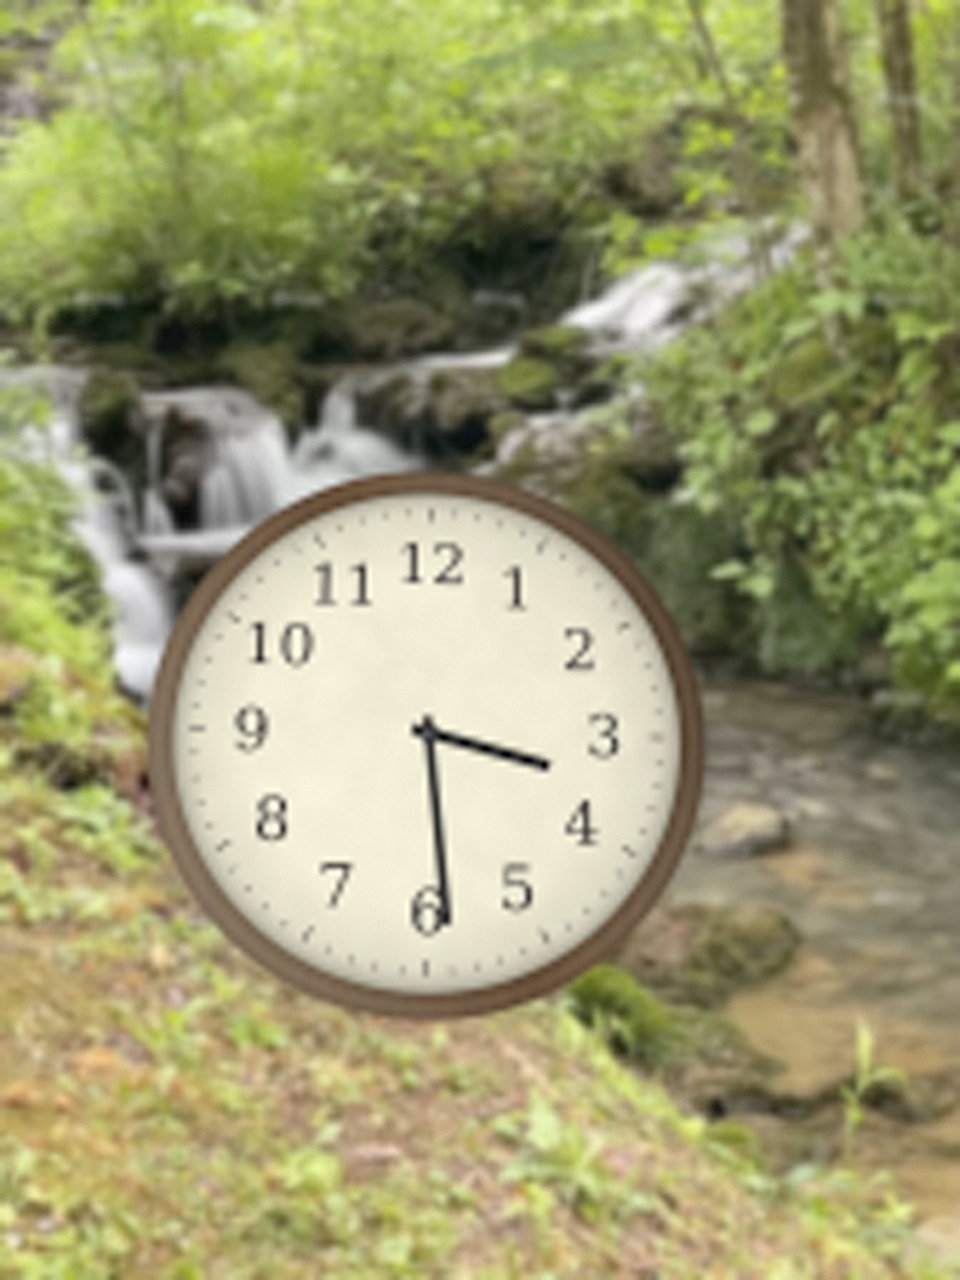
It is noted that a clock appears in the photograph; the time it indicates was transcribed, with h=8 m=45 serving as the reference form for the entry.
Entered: h=3 m=29
